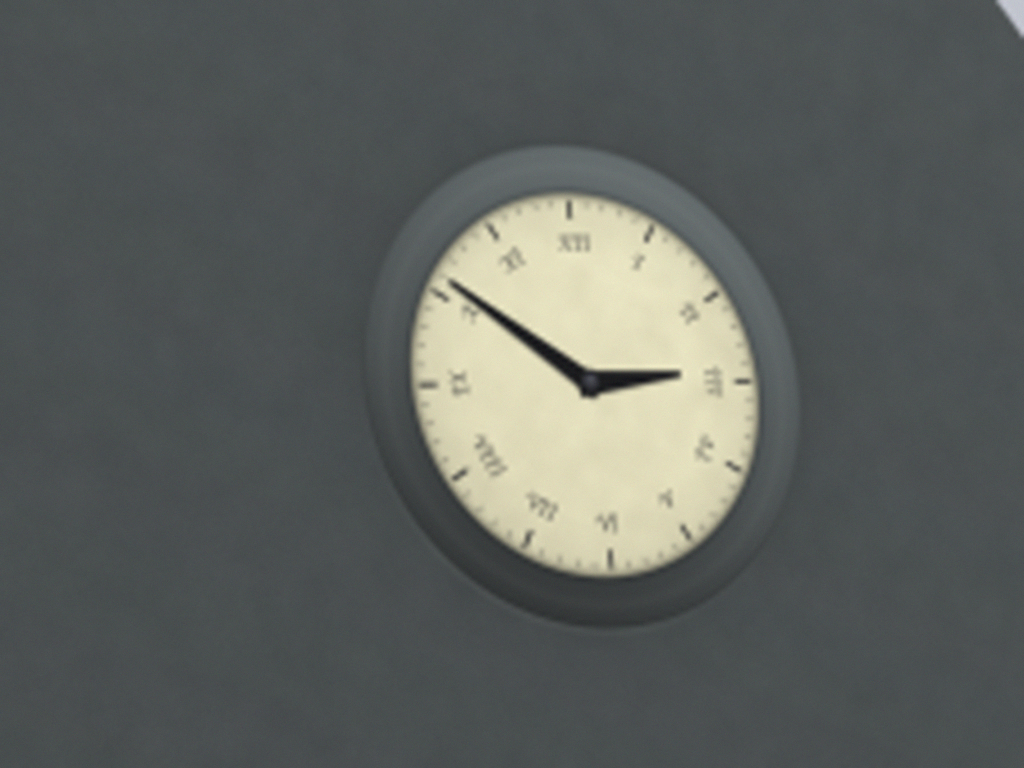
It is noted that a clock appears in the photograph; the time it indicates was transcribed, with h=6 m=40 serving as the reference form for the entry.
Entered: h=2 m=51
